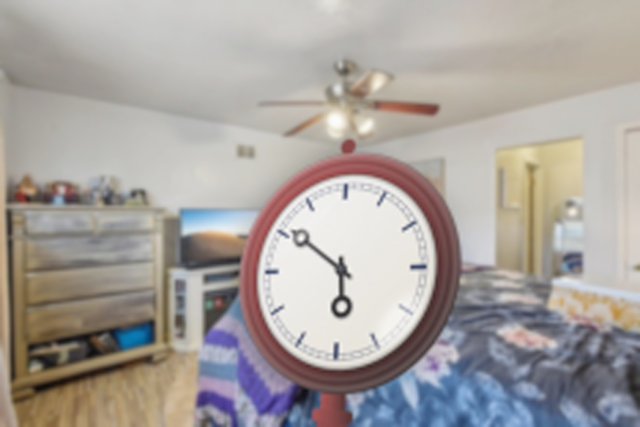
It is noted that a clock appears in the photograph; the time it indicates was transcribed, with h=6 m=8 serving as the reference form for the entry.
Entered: h=5 m=51
